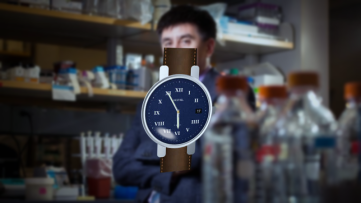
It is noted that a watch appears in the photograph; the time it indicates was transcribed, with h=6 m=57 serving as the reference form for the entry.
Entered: h=5 m=55
